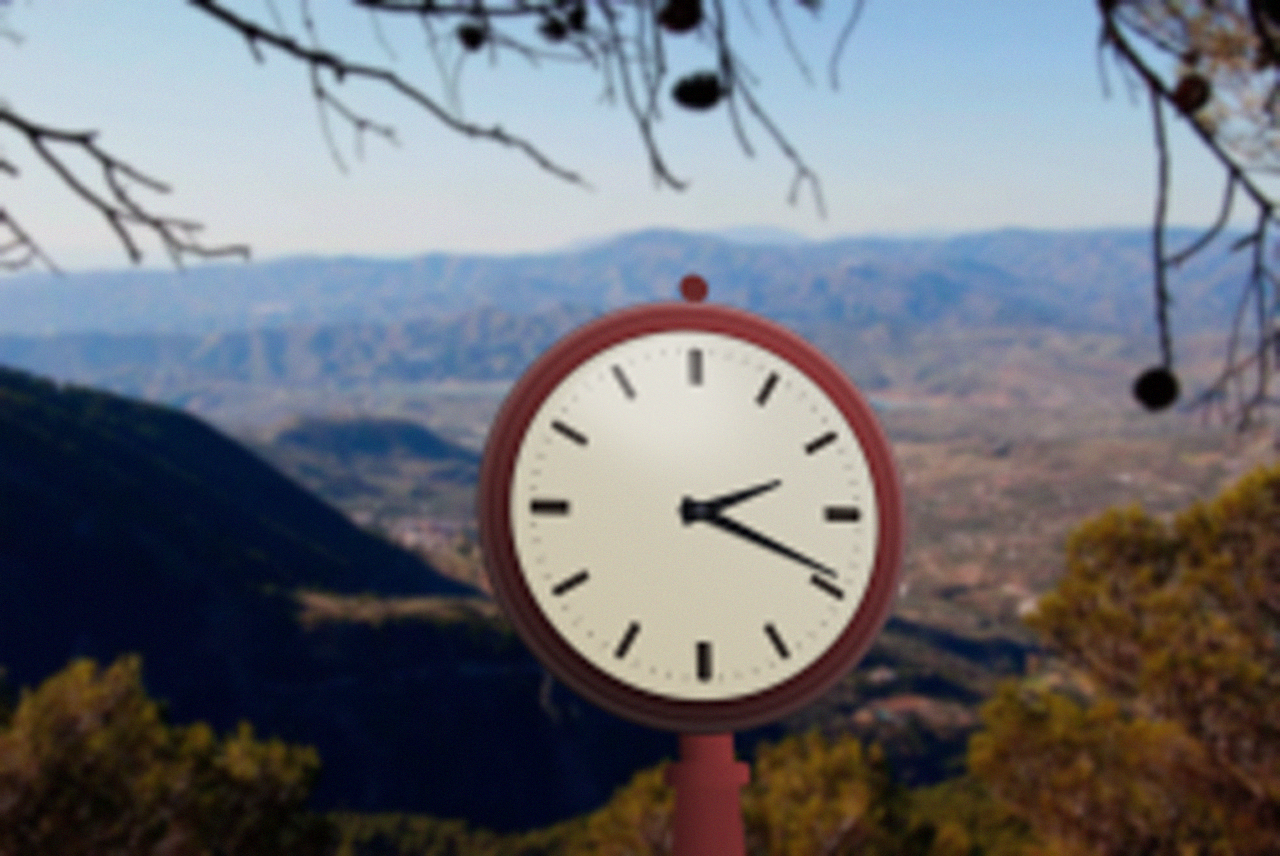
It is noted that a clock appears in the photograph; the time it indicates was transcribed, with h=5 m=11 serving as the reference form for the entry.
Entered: h=2 m=19
